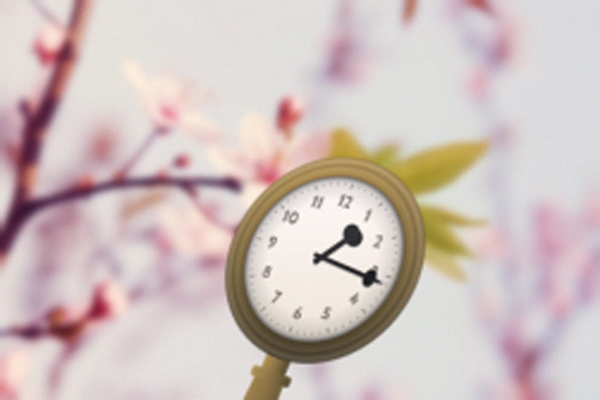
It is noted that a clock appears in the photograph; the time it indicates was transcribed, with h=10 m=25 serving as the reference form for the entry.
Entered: h=1 m=16
